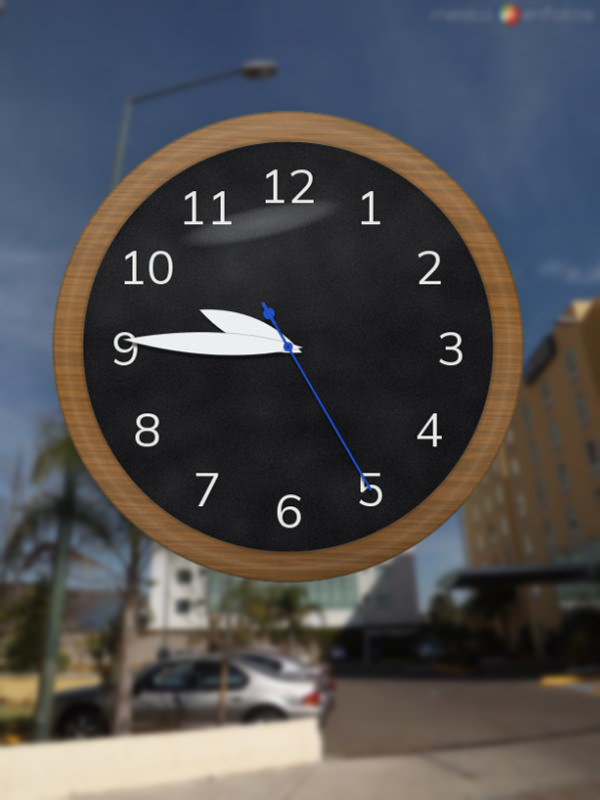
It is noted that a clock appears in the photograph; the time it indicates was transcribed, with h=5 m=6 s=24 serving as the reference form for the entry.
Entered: h=9 m=45 s=25
